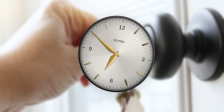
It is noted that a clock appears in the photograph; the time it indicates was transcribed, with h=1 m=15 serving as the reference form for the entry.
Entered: h=6 m=50
